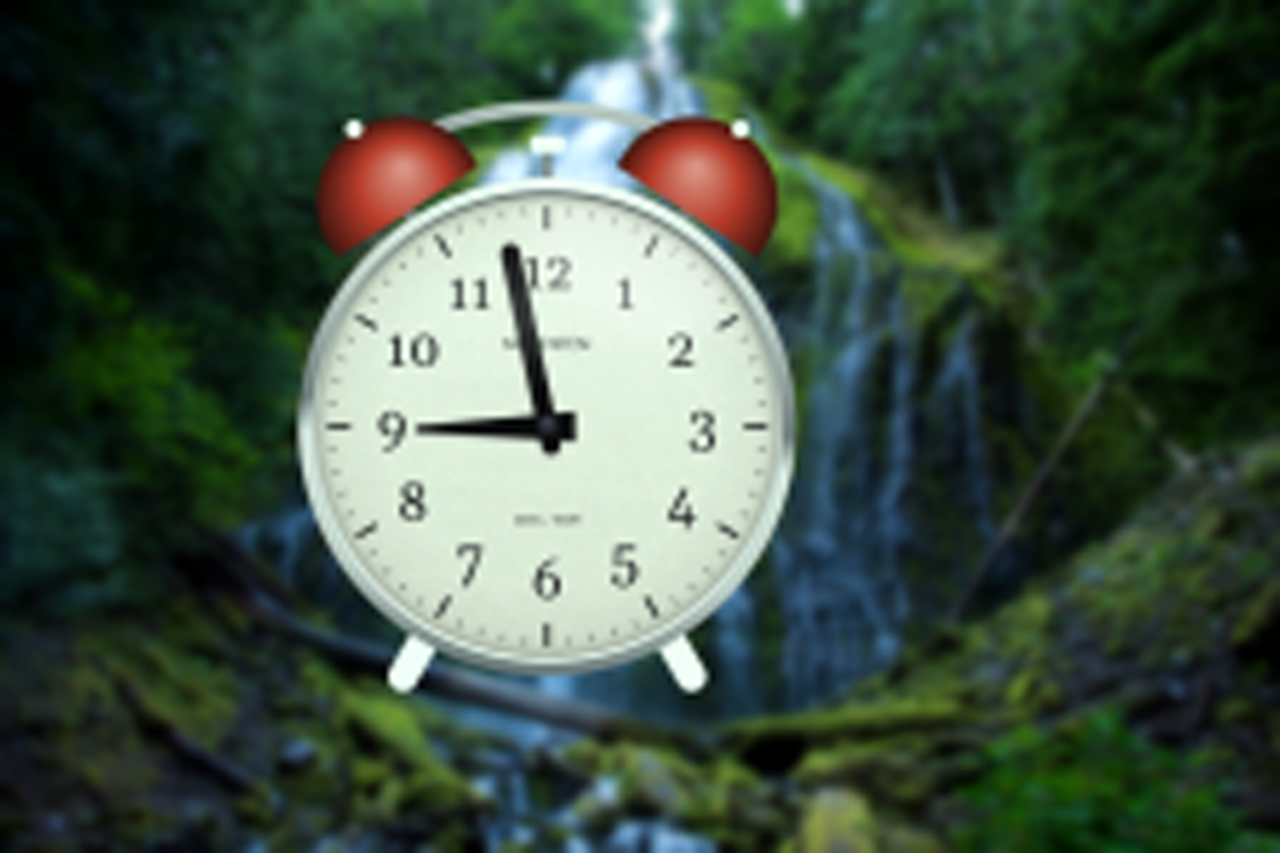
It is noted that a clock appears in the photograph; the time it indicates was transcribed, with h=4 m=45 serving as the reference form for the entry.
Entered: h=8 m=58
